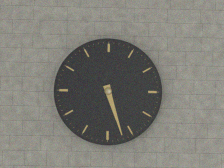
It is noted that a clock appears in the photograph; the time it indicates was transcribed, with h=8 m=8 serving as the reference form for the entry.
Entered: h=5 m=27
